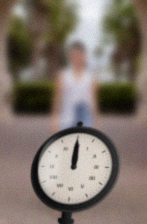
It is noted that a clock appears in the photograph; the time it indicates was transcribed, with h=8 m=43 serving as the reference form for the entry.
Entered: h=12 m=0
